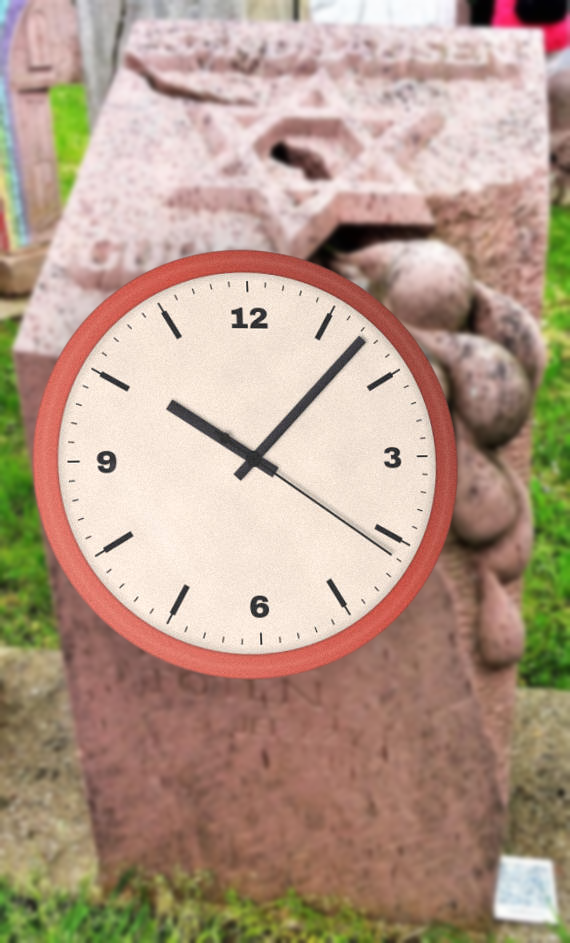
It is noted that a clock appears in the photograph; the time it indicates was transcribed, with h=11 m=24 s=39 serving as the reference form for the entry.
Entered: h=10 m=7 s=21
